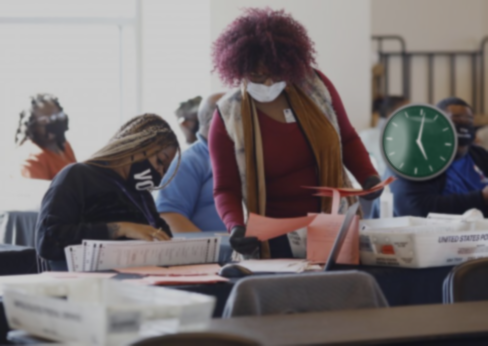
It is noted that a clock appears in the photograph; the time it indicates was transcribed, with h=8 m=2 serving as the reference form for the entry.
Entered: h=5 m=1
